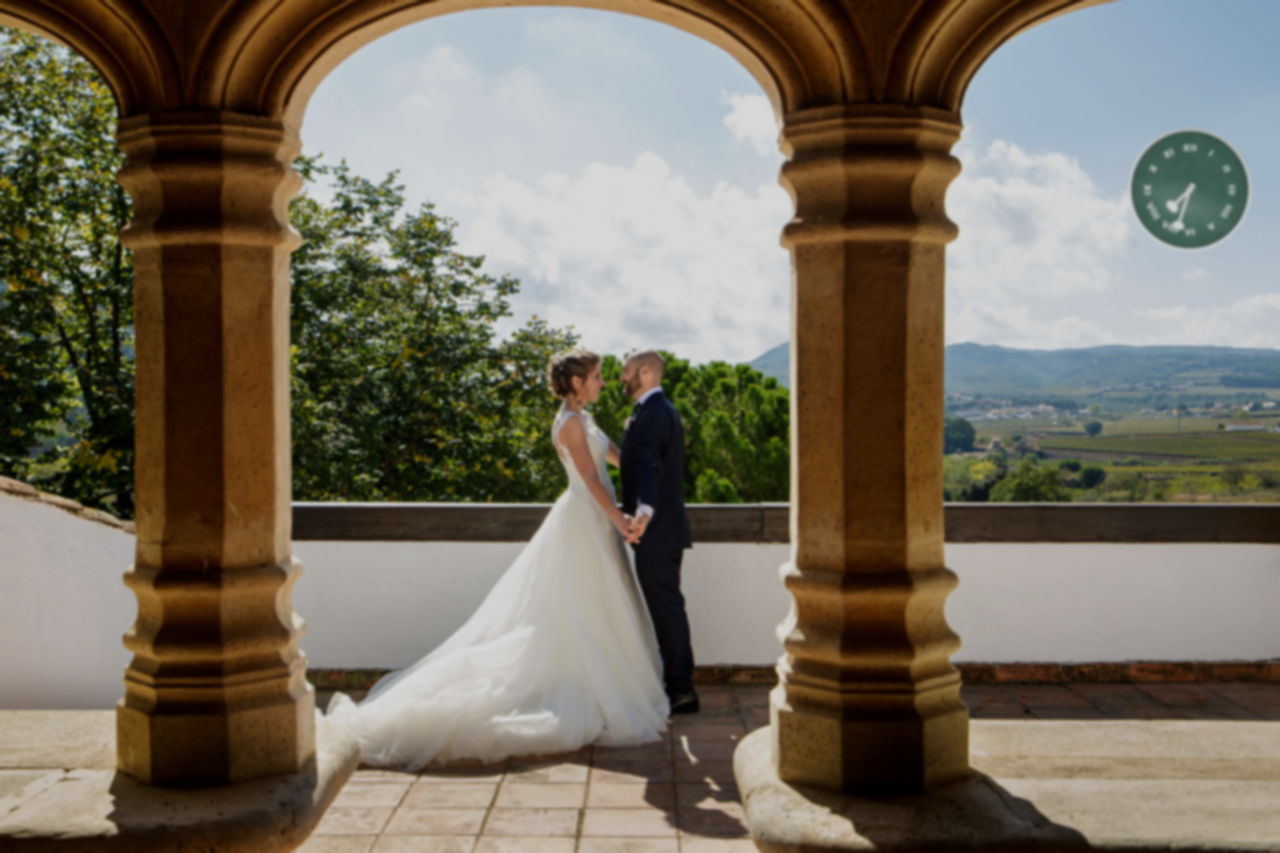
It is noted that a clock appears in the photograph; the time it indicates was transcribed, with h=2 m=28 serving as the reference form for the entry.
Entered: h=7 m=33
